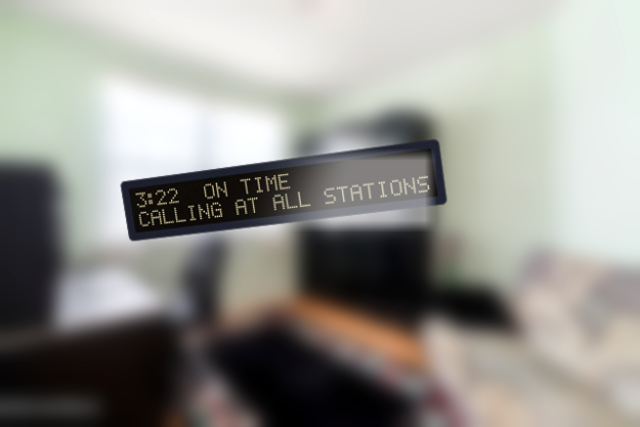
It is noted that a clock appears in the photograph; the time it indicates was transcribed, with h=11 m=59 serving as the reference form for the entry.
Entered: h=3 m=22
